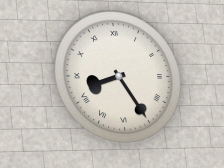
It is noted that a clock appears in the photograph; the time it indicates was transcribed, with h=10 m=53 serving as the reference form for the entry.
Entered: h=8 m=25
